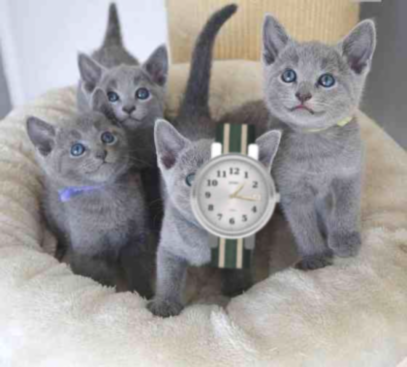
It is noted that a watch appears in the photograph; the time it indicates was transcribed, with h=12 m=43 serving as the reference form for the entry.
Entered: h=1 m=16
